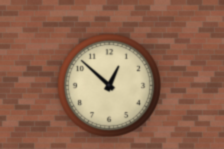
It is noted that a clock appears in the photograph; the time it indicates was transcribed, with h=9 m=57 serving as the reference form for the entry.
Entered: h=12 m=52
